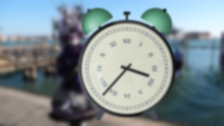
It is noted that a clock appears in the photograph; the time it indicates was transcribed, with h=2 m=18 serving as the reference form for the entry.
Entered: h=3 m=37
